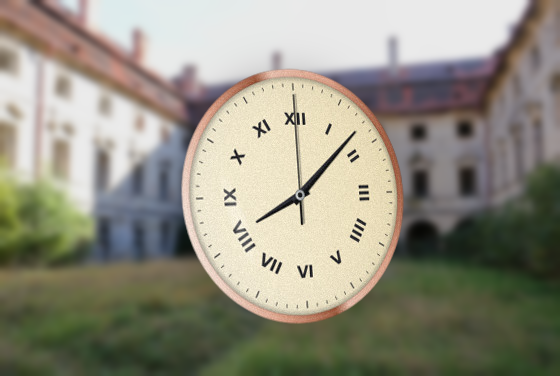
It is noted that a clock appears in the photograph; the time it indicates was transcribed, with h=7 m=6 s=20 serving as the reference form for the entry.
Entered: h=8 m=8 s=0
